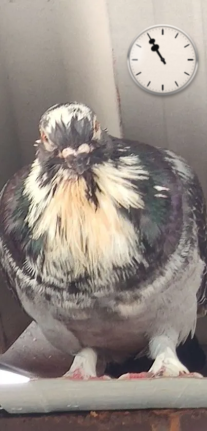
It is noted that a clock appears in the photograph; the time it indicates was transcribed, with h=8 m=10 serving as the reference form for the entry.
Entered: h=10 m=55
